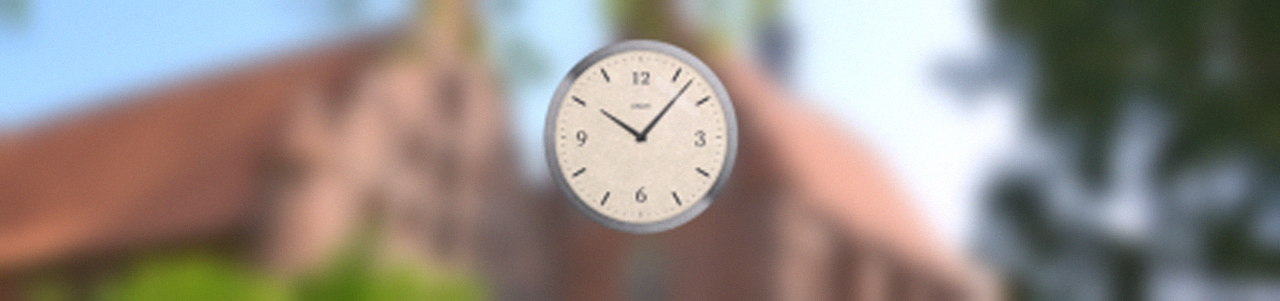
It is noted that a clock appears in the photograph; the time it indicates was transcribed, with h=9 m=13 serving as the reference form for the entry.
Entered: h=10 m=7
